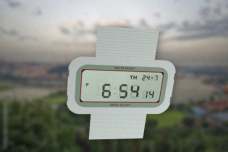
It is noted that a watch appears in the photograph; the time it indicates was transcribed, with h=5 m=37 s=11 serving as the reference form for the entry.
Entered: h=6 m=54 s=14
